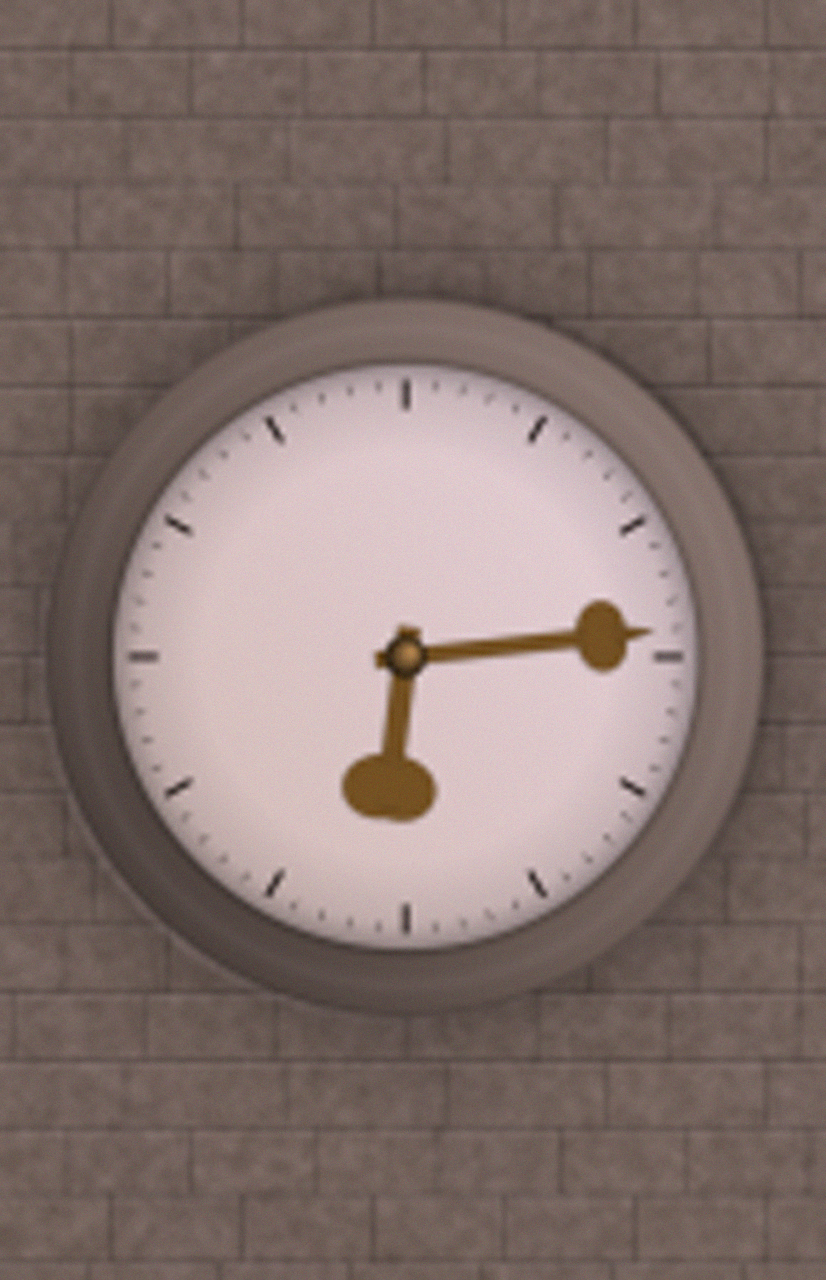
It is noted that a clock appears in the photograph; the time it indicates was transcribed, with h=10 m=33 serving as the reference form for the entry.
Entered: h=6 m=14
